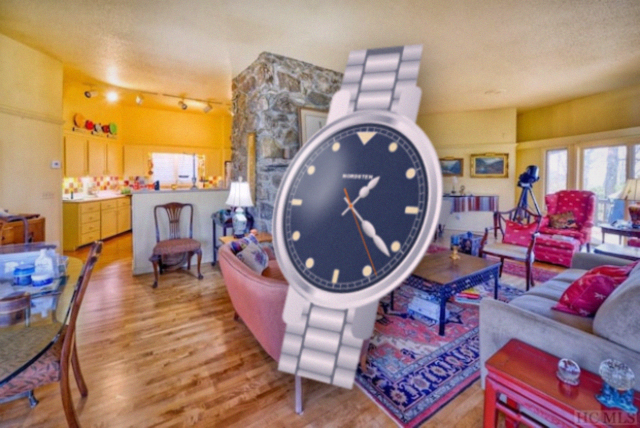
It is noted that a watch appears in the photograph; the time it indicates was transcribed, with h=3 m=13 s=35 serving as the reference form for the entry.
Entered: h=1 m=21 s=24
